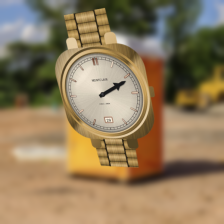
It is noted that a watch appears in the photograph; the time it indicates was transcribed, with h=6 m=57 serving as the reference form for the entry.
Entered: h=2 m=11
